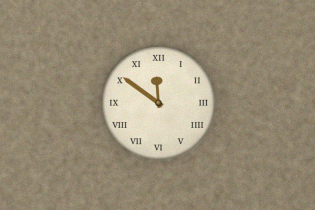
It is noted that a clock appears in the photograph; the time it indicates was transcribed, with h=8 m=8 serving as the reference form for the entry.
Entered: h=11 m=51
